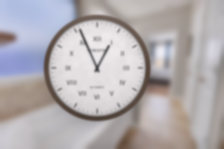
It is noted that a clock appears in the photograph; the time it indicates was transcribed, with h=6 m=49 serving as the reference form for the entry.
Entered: h=12 m=56
